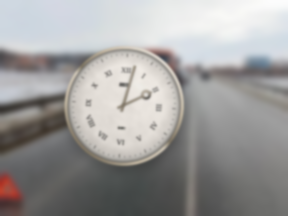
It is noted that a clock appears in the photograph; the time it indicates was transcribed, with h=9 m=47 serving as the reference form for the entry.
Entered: h=2 m=2
